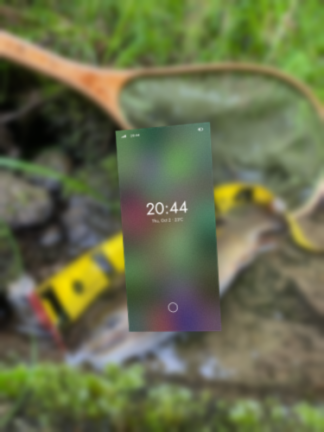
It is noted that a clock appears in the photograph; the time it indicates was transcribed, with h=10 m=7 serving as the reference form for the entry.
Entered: h=20 m=44
